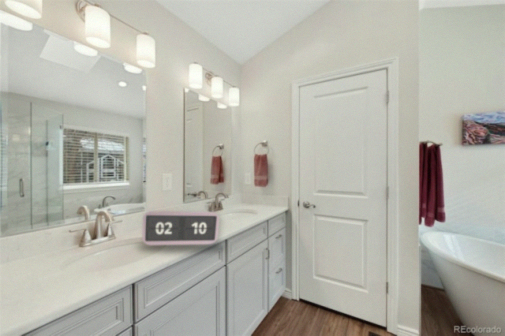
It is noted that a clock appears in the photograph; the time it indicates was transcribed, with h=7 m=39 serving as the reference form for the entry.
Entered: h=2 m=10
